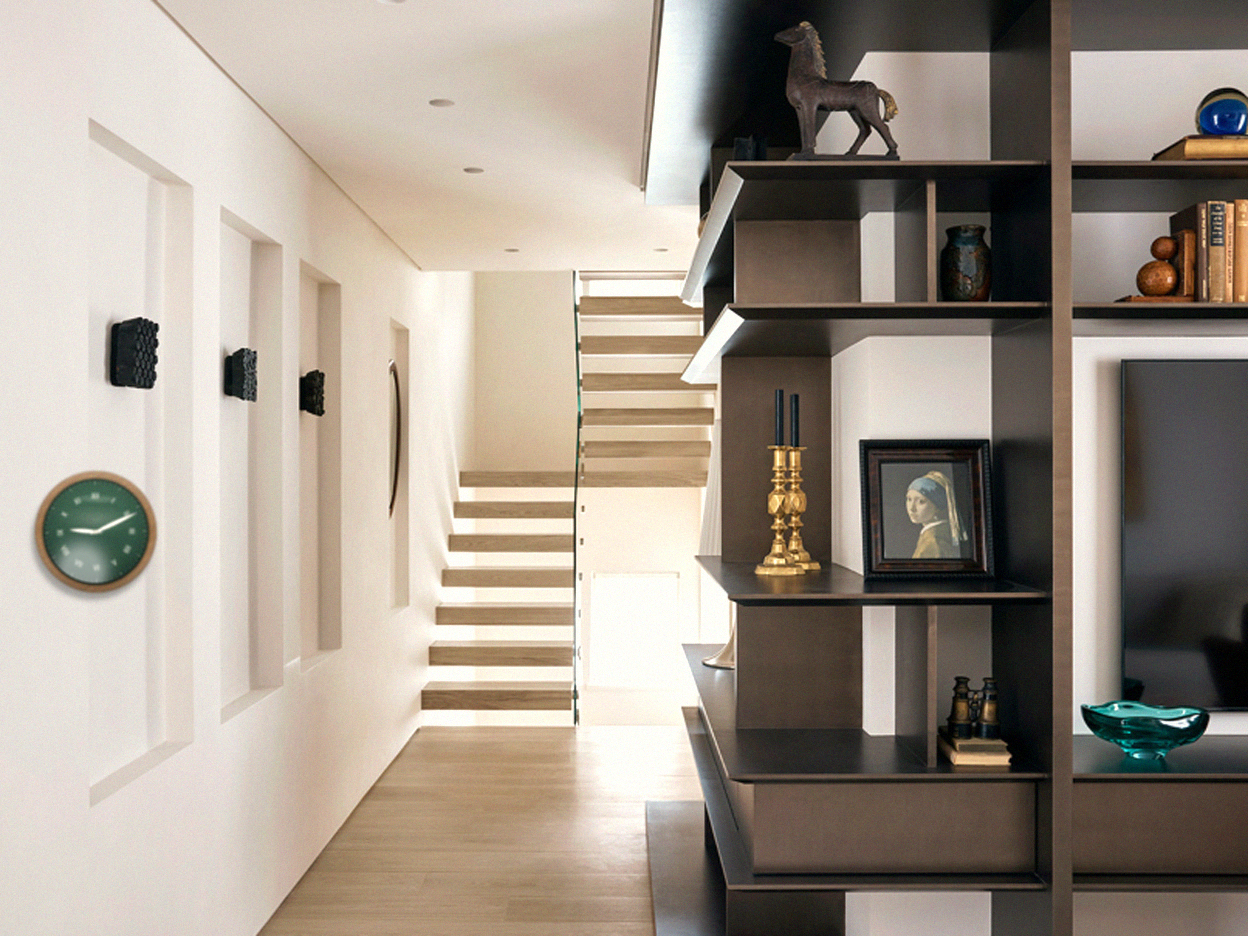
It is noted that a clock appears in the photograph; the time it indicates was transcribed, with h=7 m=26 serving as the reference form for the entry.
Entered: h=9 m=11
